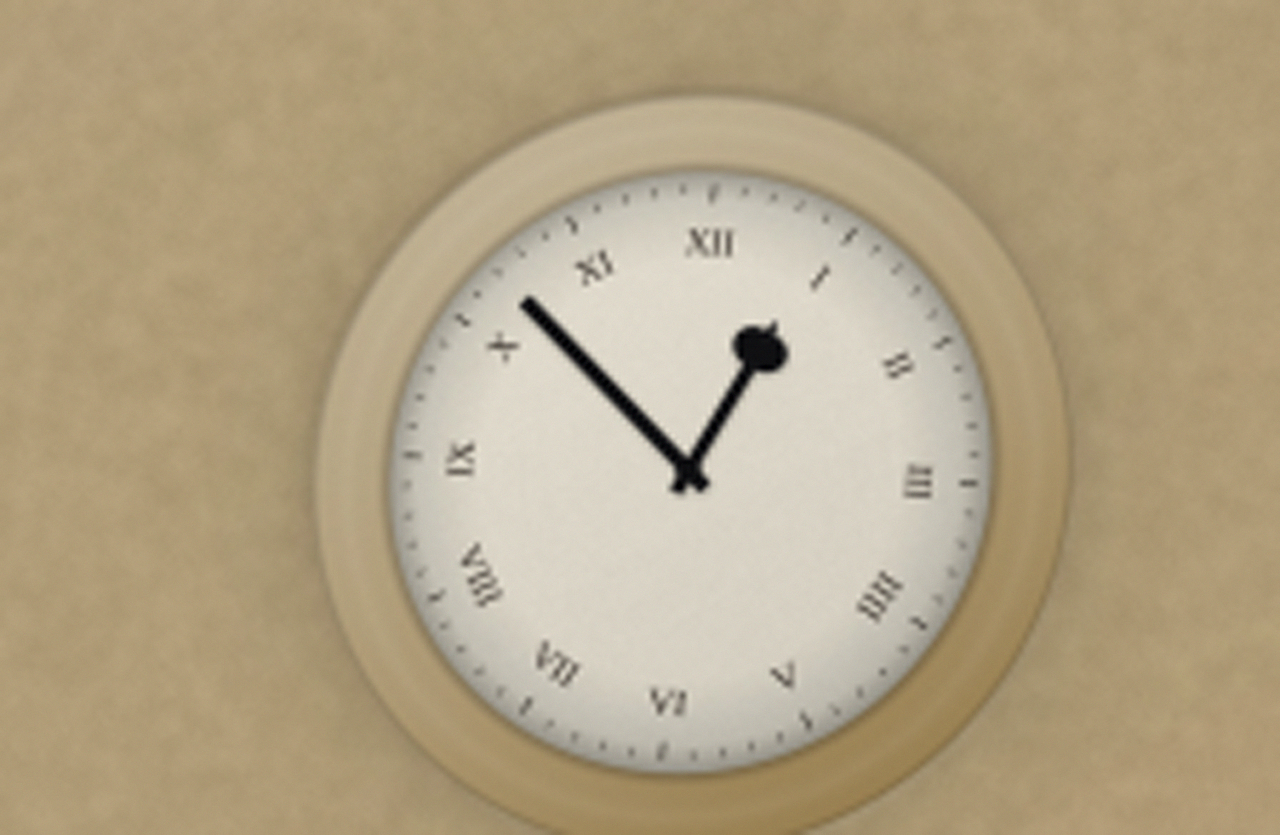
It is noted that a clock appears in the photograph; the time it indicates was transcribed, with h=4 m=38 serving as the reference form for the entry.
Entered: h=12 m=52
